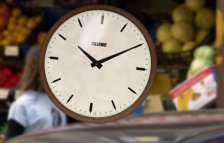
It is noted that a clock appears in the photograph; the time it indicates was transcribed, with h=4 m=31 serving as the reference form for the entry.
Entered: h=10 m=10
